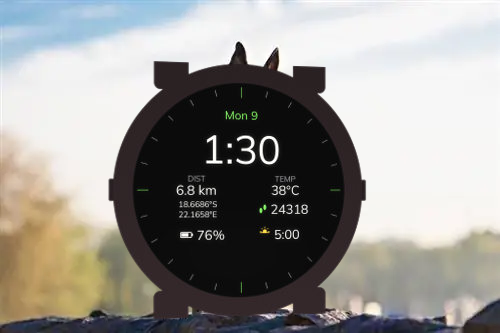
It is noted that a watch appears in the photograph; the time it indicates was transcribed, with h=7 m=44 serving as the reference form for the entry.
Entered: h=1 m=30
